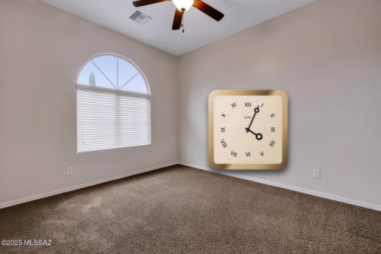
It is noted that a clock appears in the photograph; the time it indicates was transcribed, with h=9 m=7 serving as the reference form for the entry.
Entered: h=4 m=4
